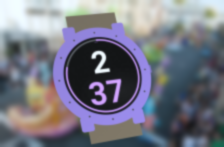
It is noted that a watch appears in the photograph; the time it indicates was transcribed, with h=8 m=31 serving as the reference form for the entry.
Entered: h=2 m=37
